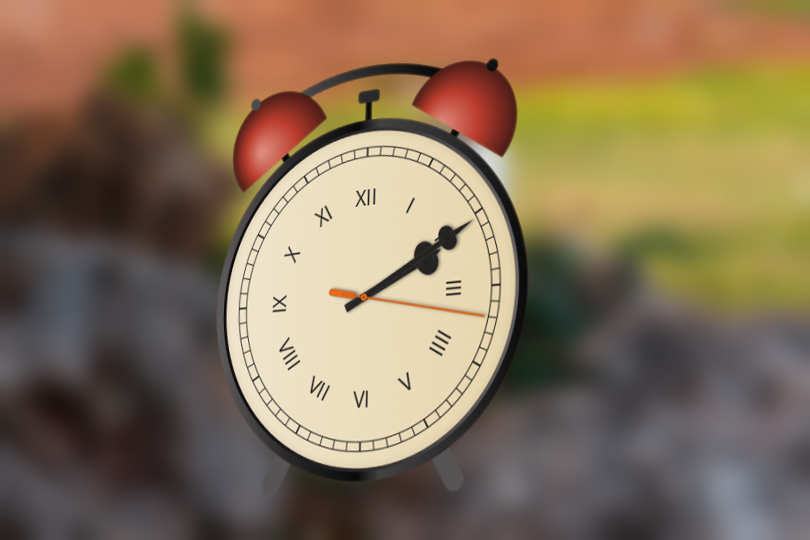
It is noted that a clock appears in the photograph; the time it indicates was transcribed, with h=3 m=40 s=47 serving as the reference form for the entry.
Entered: h=2 m=10 s=17
